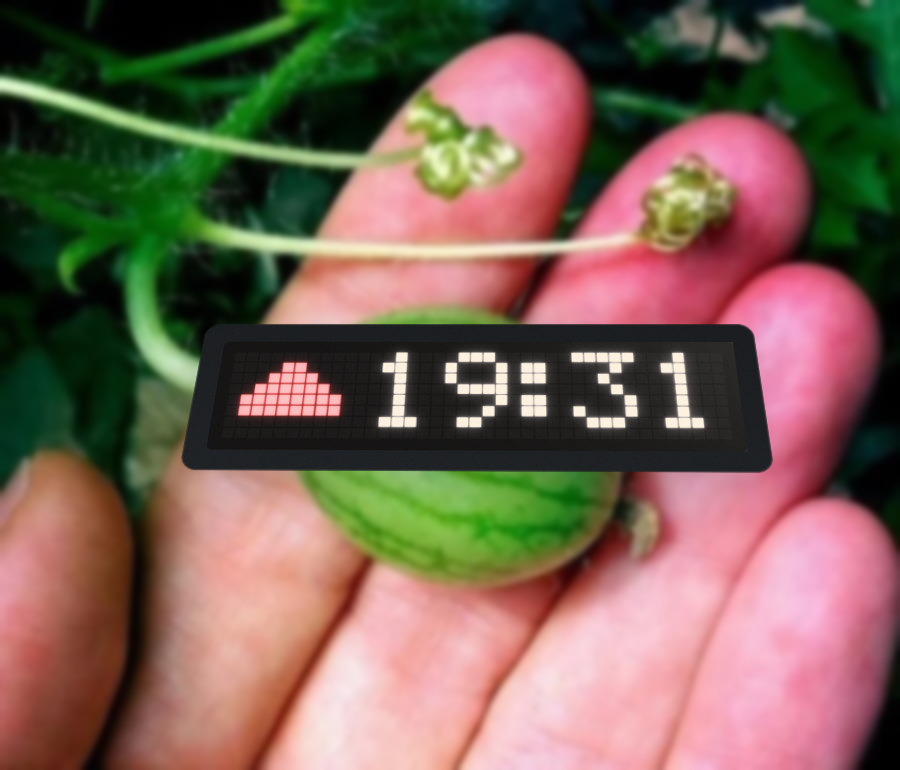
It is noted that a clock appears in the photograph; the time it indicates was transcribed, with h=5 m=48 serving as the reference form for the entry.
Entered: h=19 m=31
